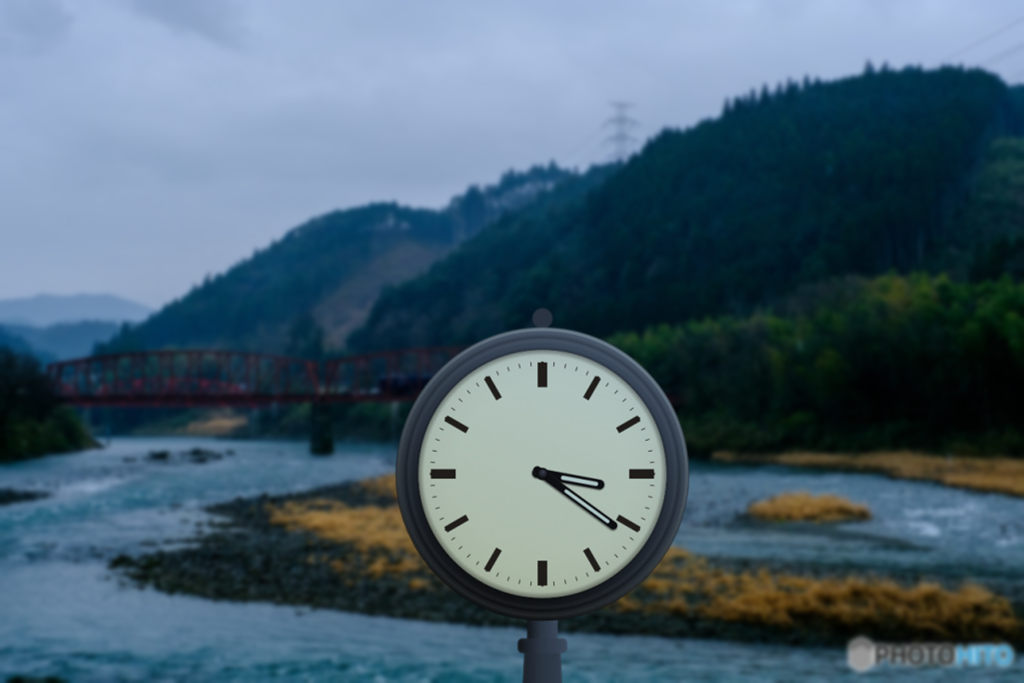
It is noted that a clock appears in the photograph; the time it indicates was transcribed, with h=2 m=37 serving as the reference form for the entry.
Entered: h=3 m=21
